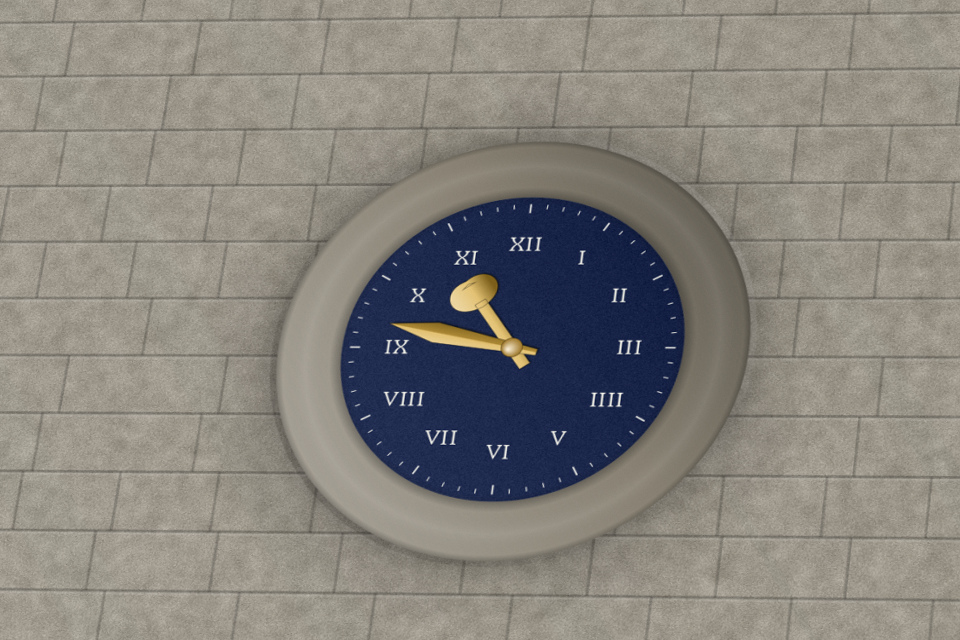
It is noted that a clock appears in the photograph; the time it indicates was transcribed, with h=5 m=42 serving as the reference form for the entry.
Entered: h=10 m=47
